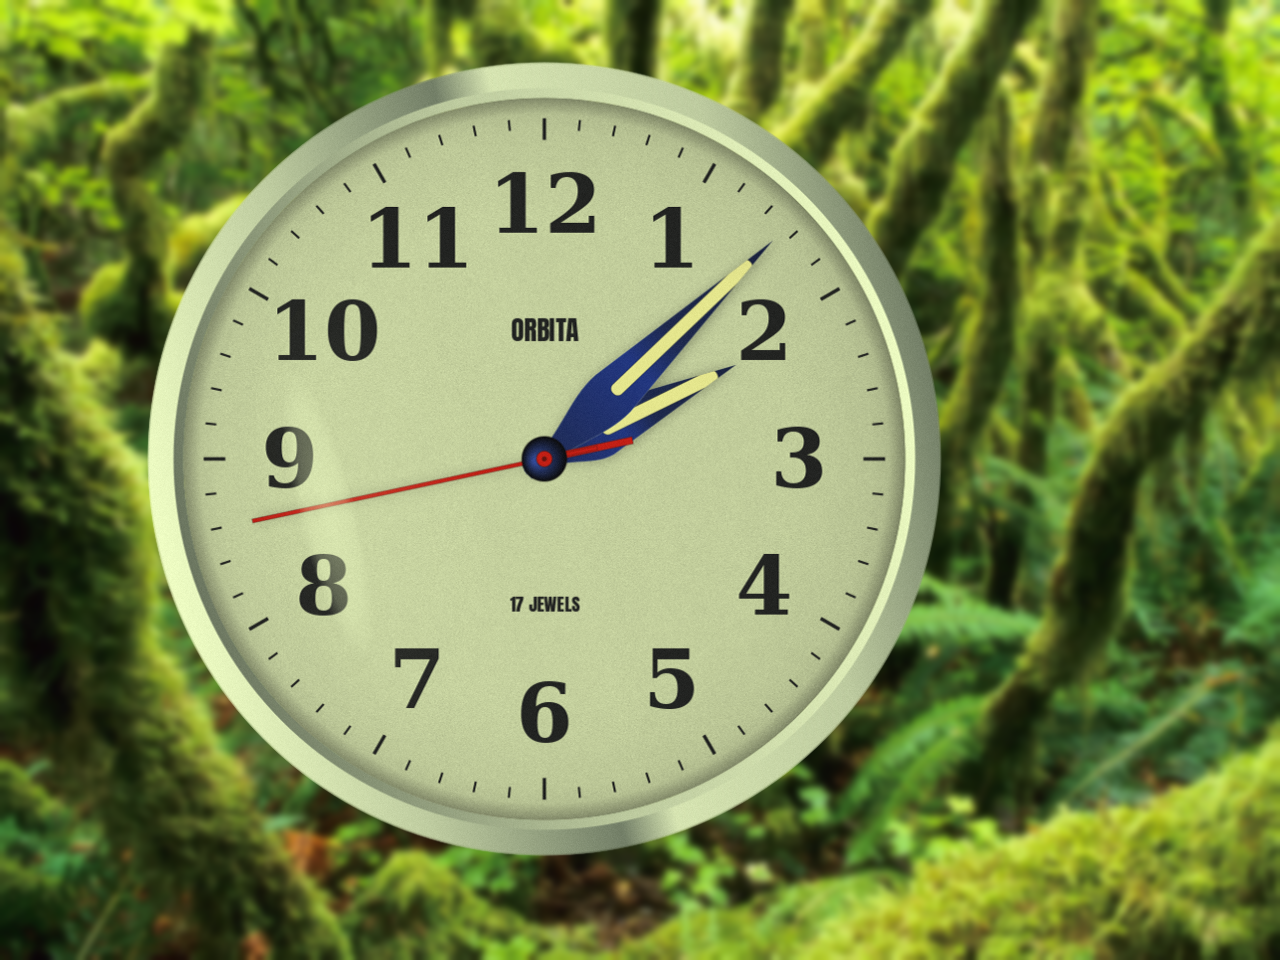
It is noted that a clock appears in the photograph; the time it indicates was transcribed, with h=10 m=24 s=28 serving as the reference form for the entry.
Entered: h=2 m=7 s=43
